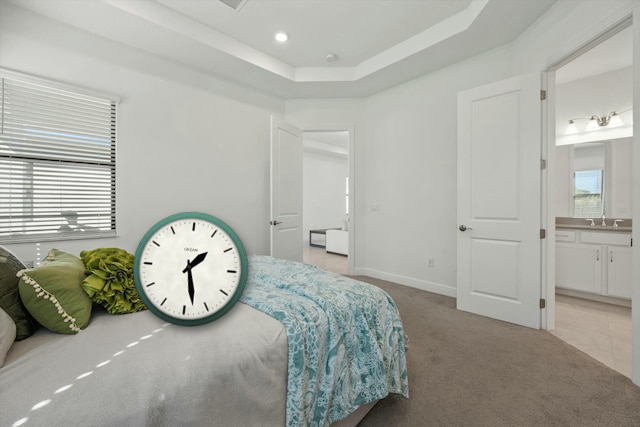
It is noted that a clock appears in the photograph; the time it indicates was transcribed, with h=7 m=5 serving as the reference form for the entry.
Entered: h=1 m=28
